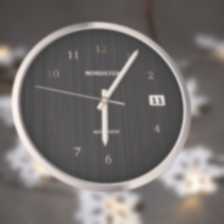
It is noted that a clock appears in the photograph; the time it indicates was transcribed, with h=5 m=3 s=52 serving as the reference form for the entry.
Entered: h=6 m=5 s=47
